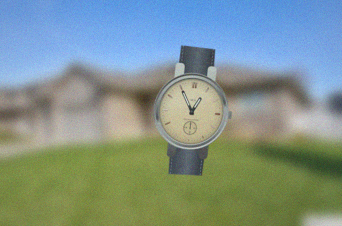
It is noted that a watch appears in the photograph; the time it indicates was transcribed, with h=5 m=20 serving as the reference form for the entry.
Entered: h=12 m=55
